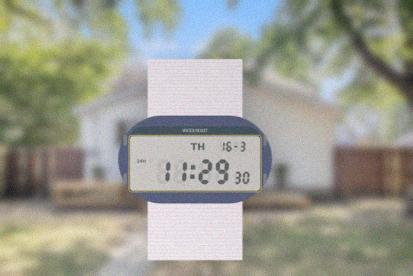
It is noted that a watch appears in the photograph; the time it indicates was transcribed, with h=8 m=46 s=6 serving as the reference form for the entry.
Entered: h=11 m=29 s=30
